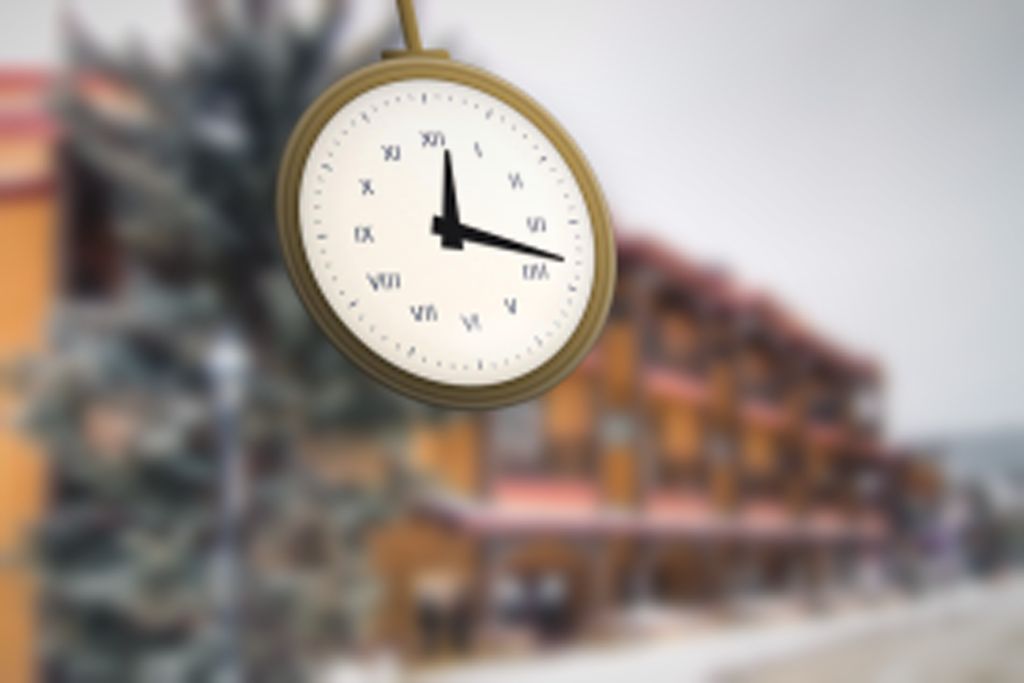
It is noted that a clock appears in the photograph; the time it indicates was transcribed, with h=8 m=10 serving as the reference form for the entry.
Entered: h=12 m=18
